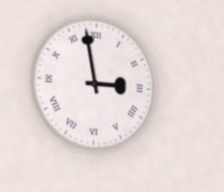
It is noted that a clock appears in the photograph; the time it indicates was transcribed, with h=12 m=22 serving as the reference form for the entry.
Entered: h=2 m=58
